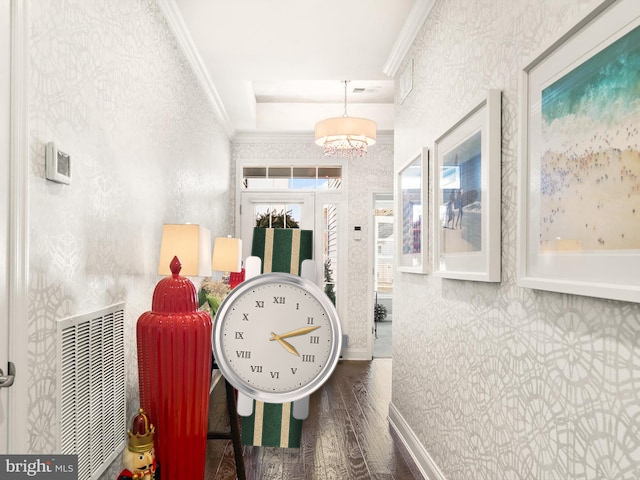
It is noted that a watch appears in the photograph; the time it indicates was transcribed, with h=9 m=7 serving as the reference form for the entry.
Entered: h=4 m=12
